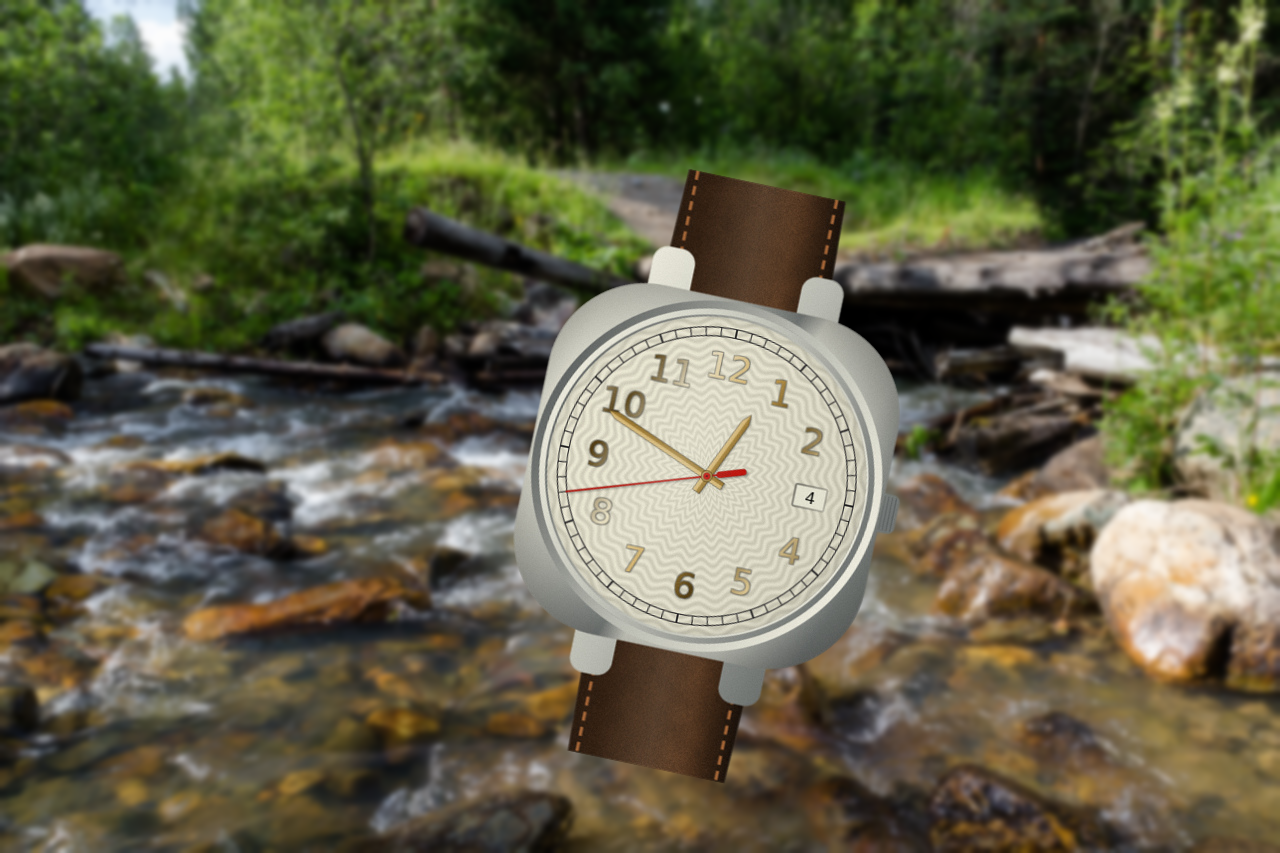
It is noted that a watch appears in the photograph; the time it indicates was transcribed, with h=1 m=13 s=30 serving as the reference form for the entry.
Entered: h=12 m=48 s=42
